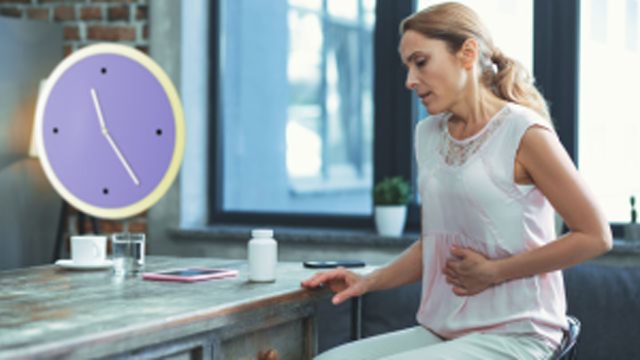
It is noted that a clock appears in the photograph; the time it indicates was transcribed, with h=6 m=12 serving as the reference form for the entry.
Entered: h=11 m=24
